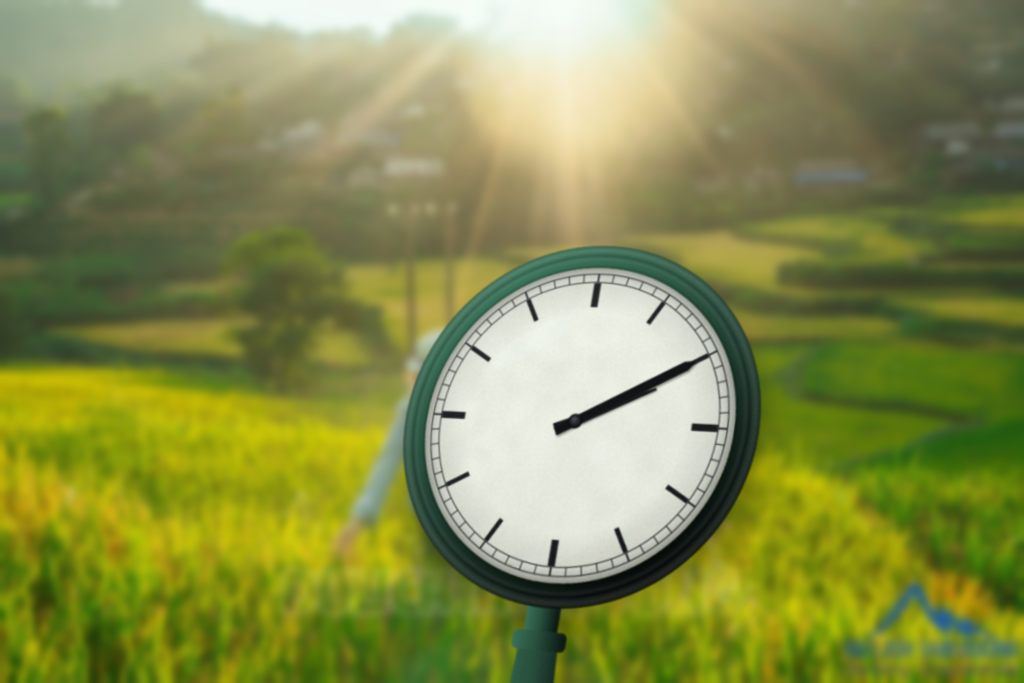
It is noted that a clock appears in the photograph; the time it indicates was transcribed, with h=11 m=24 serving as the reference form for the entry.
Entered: h=2 m=10
